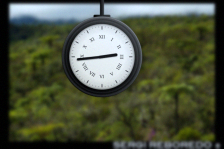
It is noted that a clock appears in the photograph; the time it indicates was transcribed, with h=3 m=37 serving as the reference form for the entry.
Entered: h=2 m=44
